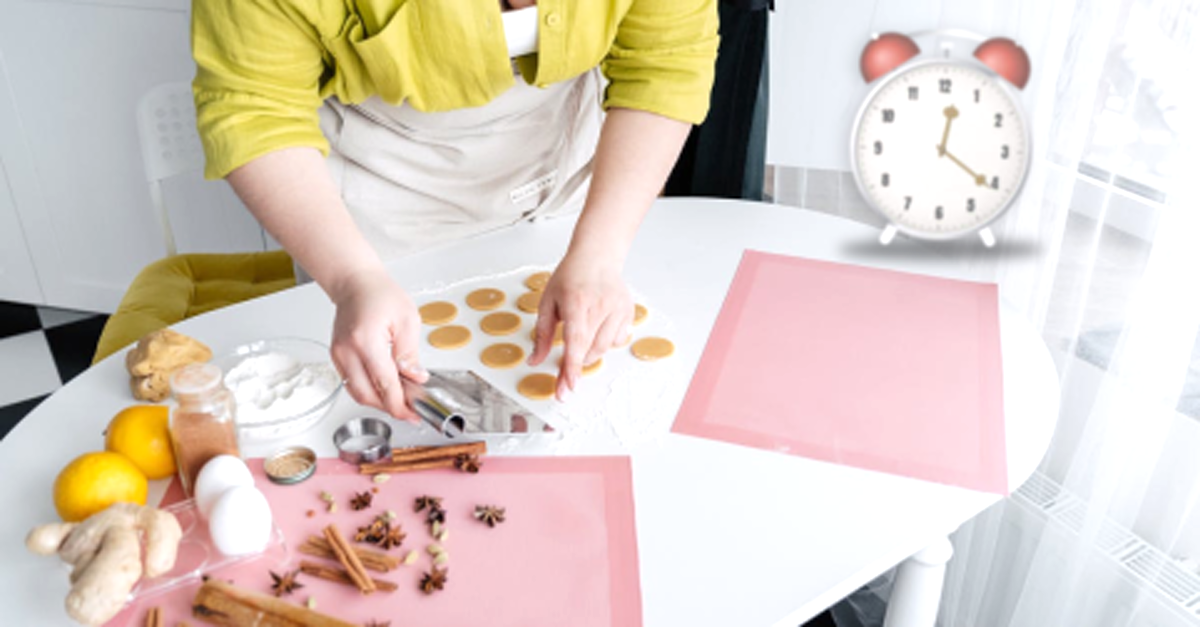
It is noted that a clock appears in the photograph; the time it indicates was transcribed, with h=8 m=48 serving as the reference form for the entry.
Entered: h=12 m=21
